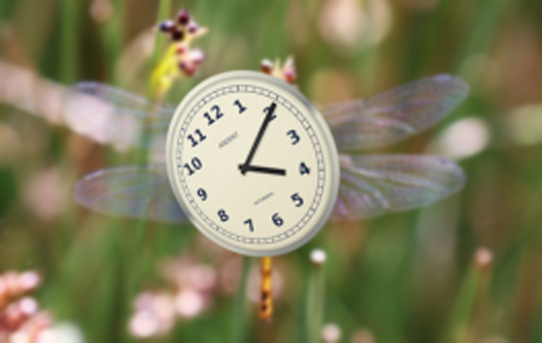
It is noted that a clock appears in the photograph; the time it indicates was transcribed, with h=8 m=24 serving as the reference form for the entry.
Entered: h=4 m=10
